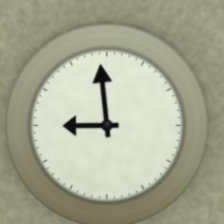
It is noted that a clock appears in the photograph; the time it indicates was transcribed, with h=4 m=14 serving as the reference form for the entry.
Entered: h=8 m=59
